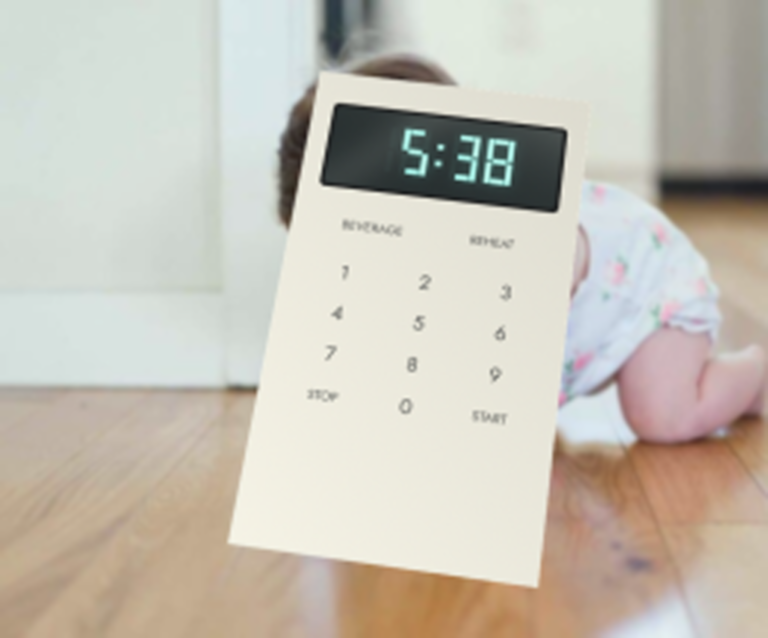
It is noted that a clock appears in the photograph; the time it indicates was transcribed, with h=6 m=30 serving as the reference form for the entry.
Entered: h=5 m=38
